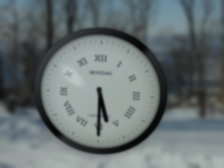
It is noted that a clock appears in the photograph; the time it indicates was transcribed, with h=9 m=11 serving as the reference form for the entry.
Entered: h=5 m=30
